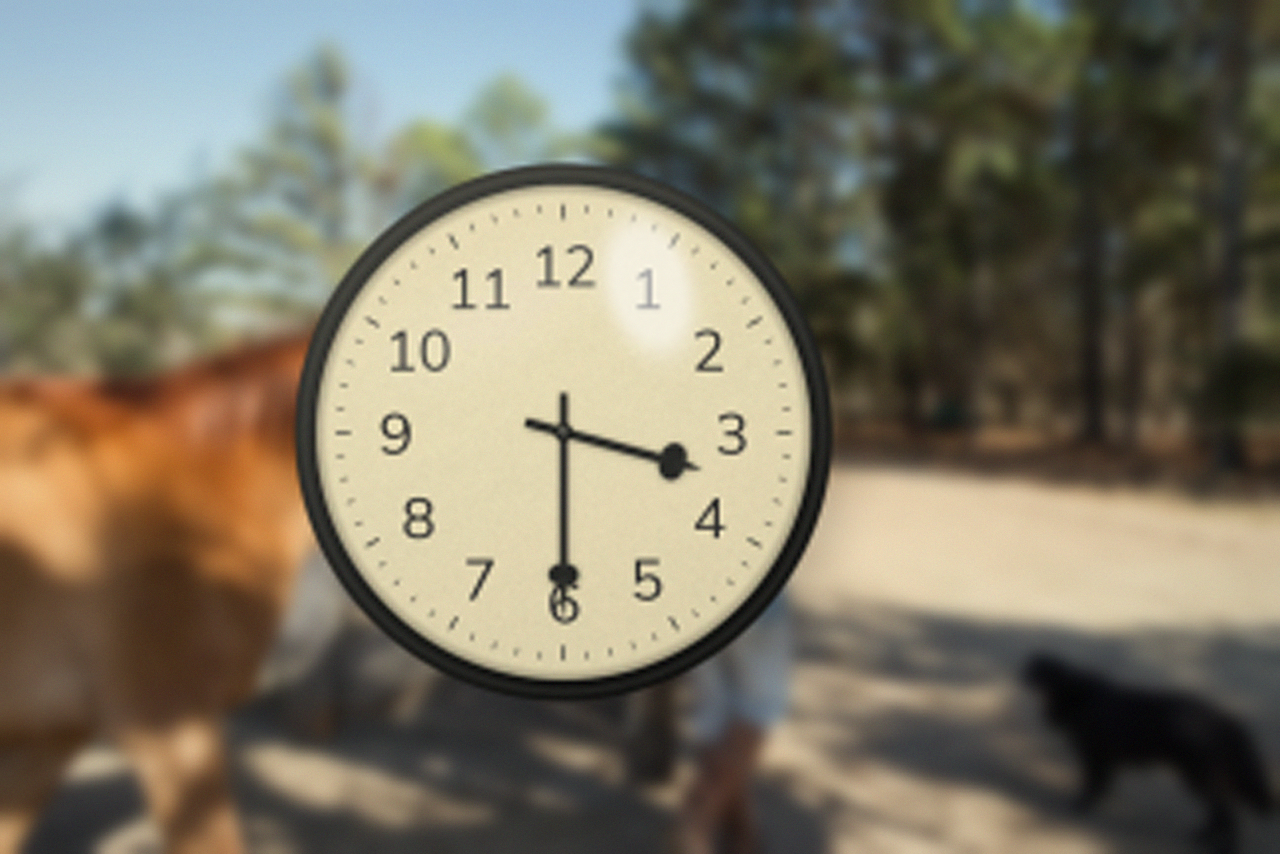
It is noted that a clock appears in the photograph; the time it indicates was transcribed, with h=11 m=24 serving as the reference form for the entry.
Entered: h=3 m=30
